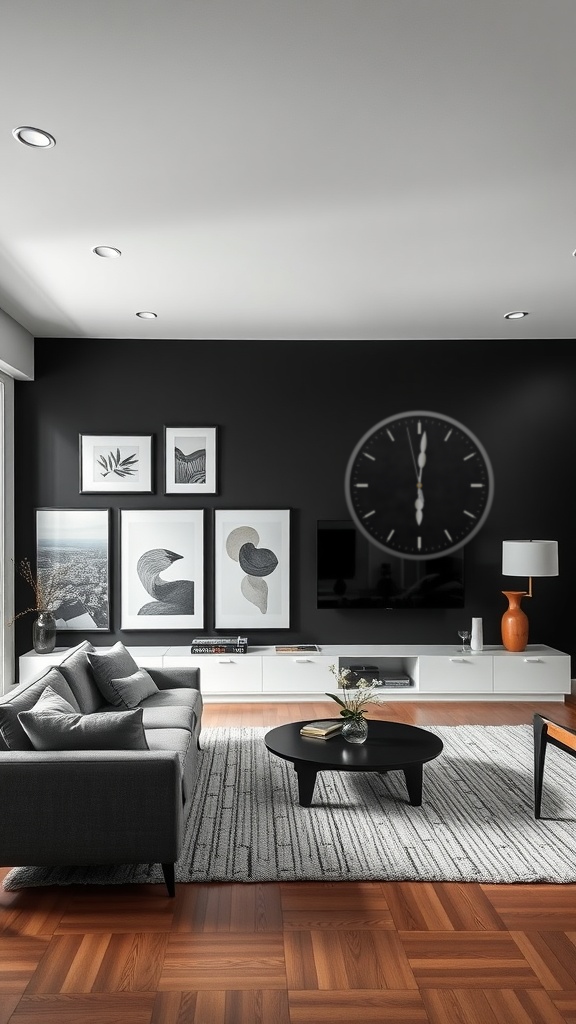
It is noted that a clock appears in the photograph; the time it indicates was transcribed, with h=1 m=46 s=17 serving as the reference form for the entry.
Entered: h=6 m=0 s=58
